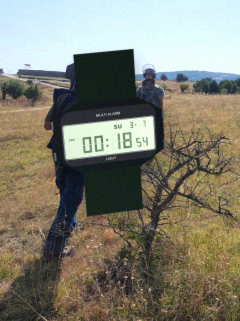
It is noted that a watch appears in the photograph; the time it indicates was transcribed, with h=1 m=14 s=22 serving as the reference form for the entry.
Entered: h=0 m=18 s=54
